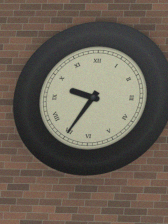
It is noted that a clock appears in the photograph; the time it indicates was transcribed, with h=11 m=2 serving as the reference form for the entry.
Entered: h=9 m=35
